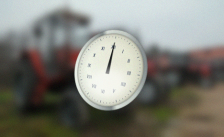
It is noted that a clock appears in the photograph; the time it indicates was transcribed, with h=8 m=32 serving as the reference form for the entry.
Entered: h=12 m=0
